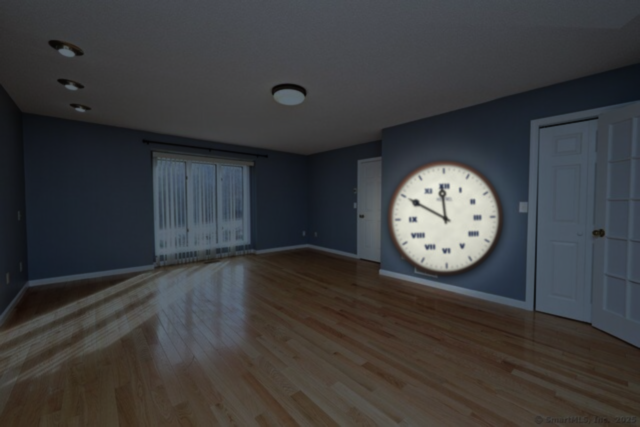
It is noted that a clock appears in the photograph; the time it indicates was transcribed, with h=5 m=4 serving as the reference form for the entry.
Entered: h=11 m=50
